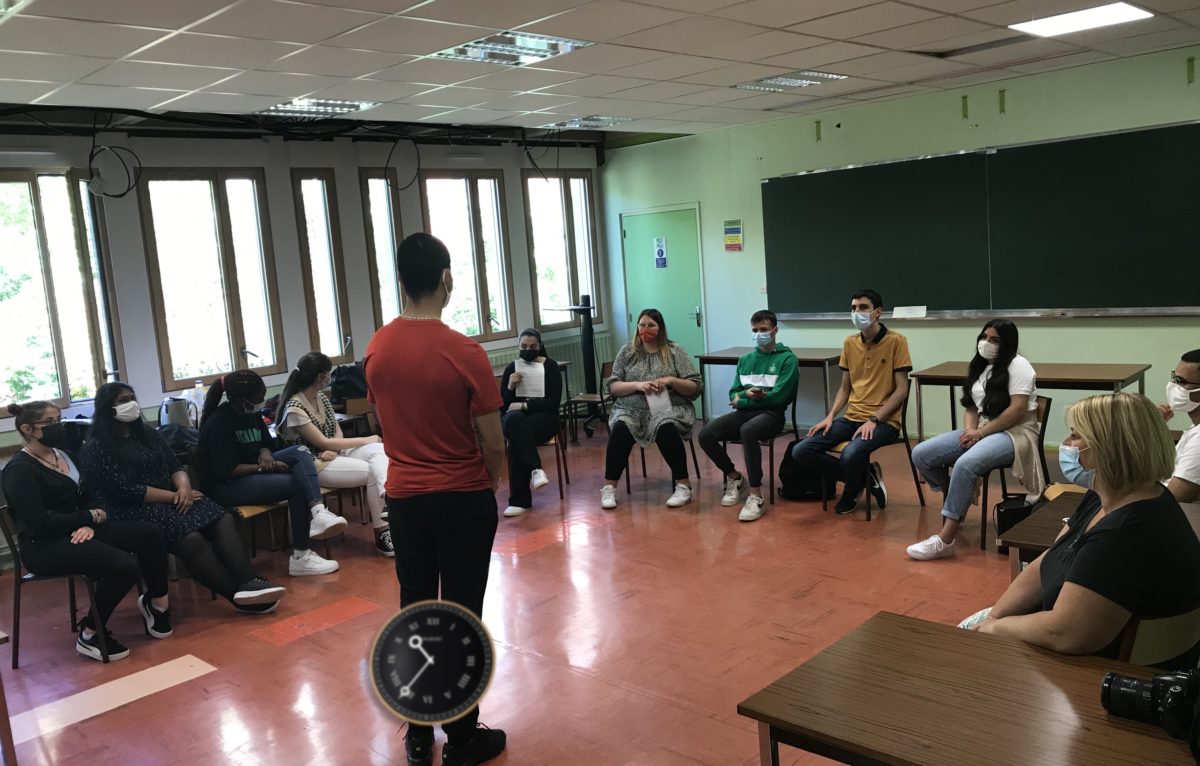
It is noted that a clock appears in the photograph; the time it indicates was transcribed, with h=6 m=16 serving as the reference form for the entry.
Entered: h=10 m=36
